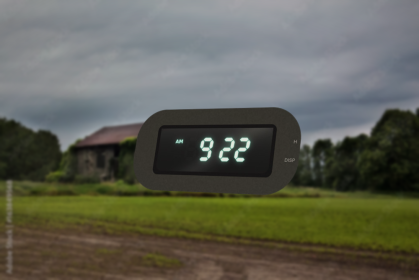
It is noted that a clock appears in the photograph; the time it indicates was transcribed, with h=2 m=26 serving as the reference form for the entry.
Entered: h=9 m=22
